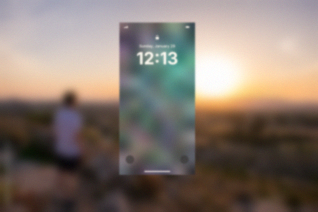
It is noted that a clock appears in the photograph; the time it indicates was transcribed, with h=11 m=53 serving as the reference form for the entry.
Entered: h=12 m=13
